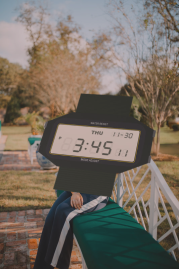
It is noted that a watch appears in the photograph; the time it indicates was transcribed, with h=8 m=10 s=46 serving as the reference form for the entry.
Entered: h=3 m=45 s=11
